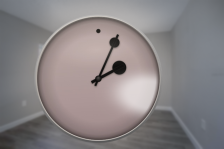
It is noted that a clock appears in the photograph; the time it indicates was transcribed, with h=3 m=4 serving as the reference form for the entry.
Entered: h=2 m=4
